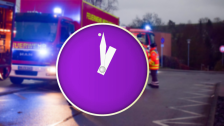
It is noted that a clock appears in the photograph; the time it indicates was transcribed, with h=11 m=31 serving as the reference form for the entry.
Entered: h=1 m=1
